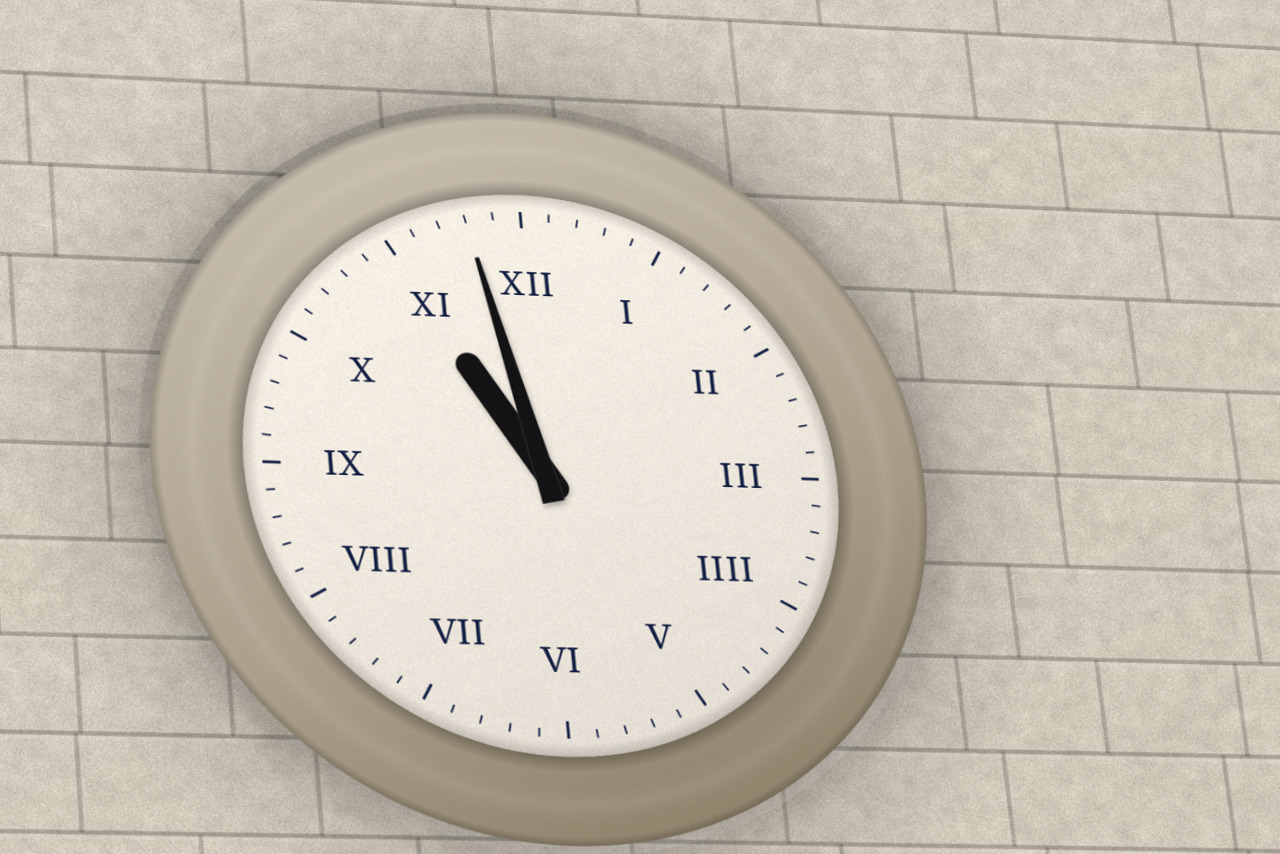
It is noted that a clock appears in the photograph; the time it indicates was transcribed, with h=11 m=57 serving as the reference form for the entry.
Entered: h=10 m=58
